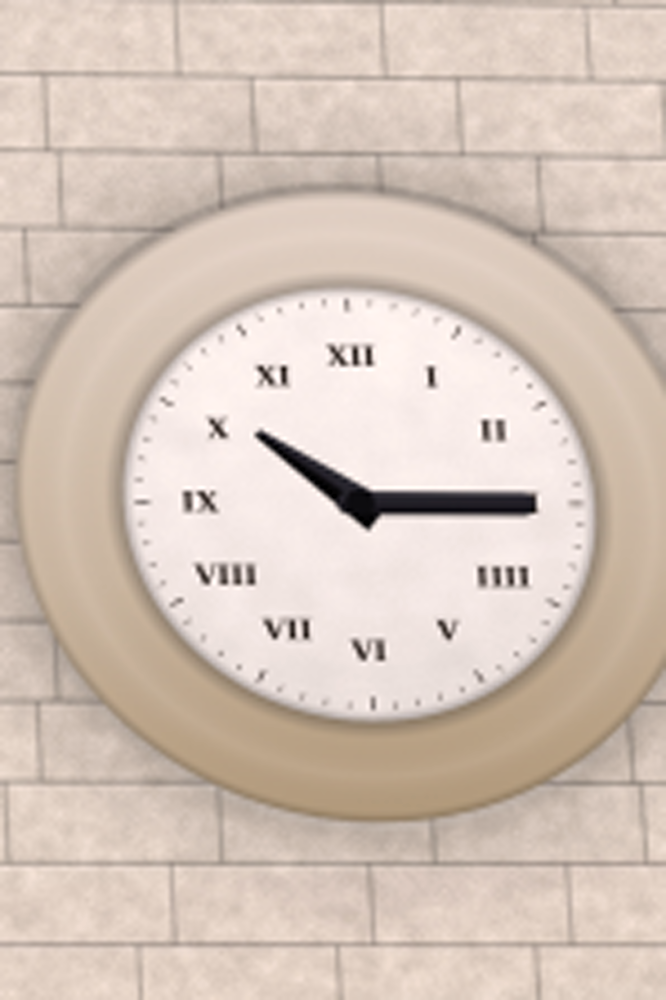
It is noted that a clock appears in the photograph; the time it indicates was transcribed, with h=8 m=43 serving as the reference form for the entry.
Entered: h=10 m=15
